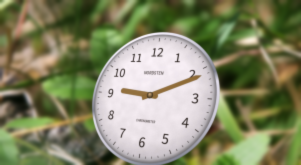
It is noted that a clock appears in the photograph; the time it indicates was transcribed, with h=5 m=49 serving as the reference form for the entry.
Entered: h=9 m=11
